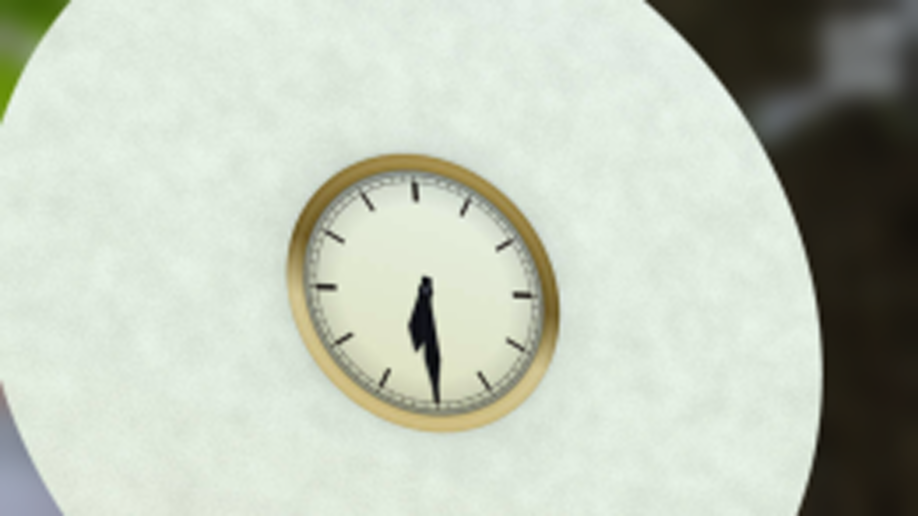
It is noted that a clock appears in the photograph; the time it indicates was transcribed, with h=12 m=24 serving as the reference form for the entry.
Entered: h=6 m=30
